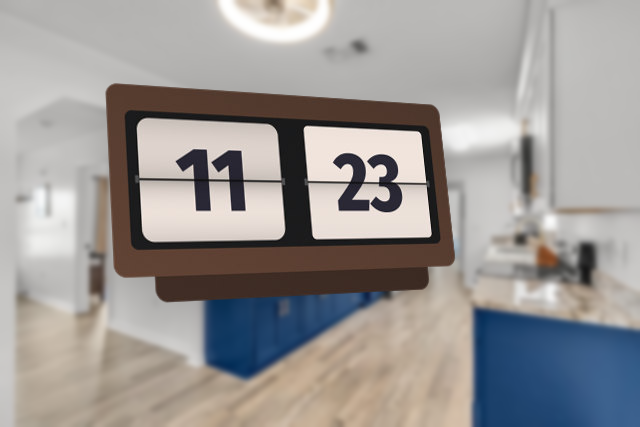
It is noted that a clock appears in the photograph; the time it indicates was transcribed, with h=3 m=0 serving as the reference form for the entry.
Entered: h=11 m=23
